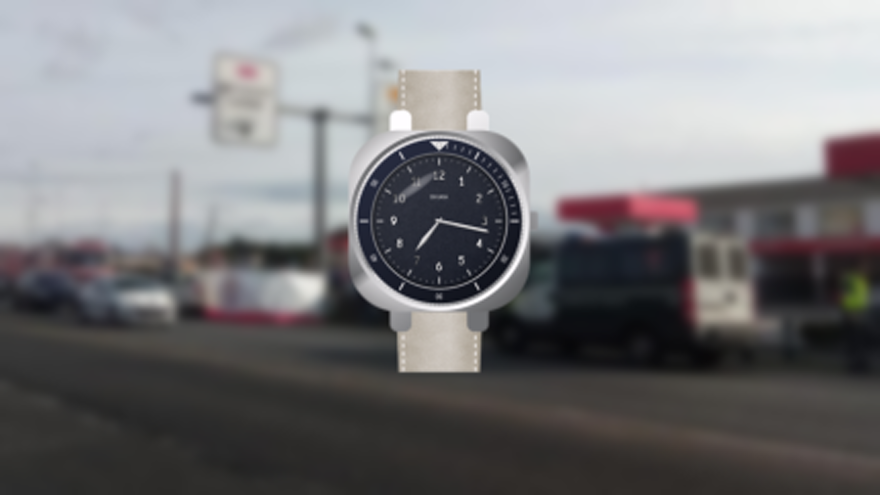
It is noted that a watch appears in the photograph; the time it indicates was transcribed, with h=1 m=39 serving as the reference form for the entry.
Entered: h=7 m=17
